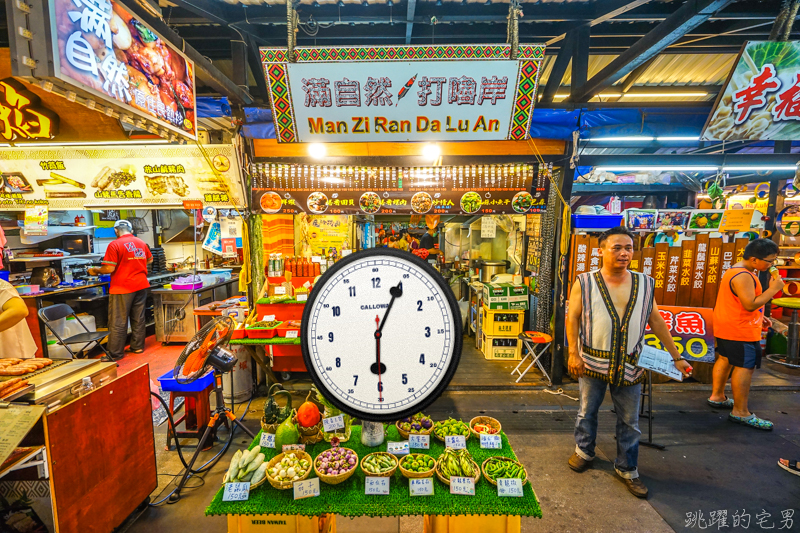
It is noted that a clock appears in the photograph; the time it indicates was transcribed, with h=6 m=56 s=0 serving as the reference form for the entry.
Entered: h=6 m=4 s=30
